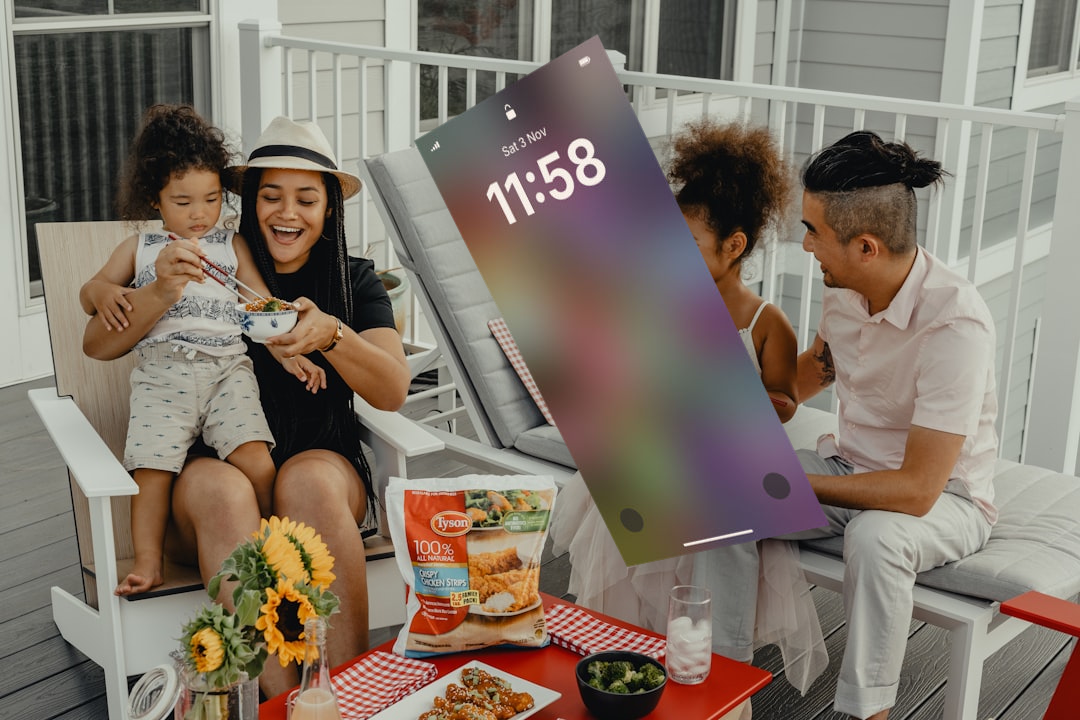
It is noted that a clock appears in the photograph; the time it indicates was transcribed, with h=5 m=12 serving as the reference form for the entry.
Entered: h=11 m=58
